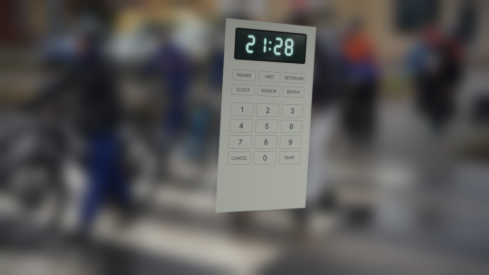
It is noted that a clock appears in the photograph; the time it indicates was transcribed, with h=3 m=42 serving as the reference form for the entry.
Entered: h=21 m=28
